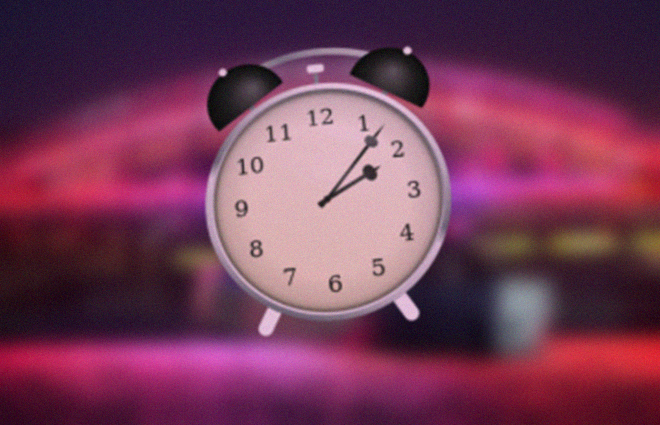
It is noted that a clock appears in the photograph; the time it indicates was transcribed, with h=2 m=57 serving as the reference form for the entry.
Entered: h=2 m=7
